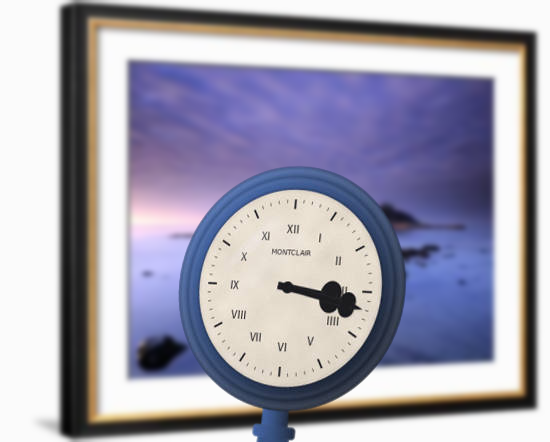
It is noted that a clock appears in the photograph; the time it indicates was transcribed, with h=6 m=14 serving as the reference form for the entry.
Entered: h=3 m=17
